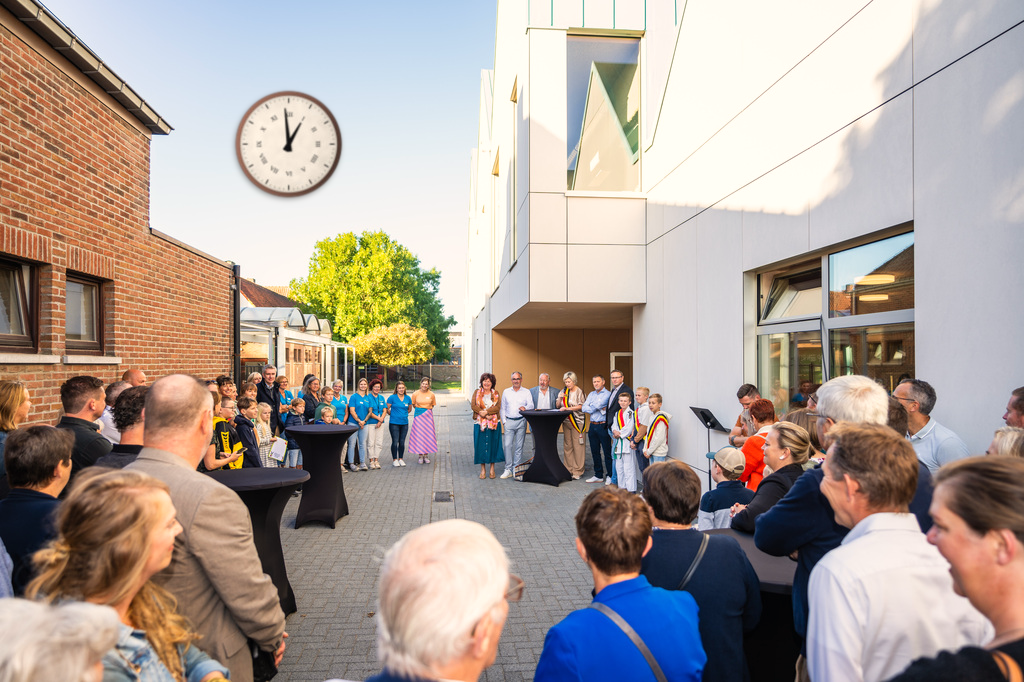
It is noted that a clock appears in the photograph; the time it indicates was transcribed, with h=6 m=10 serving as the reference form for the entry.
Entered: h=12 m=59
